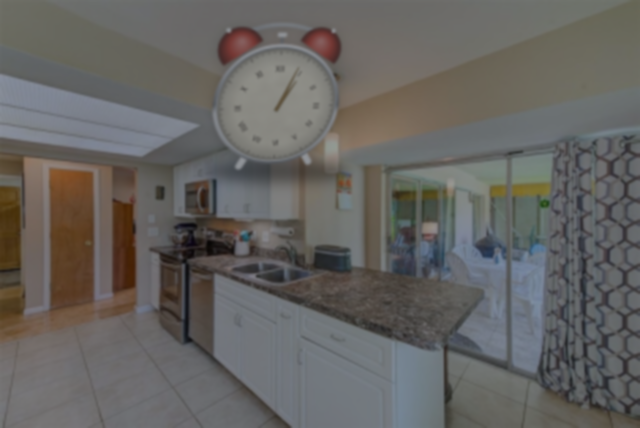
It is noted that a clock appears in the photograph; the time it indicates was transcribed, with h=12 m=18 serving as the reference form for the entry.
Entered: h=1 m=4
